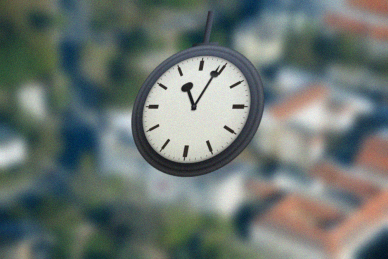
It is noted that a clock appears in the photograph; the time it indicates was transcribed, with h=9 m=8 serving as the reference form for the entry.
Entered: h=11 m=4
